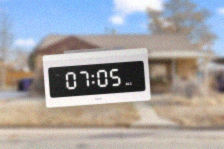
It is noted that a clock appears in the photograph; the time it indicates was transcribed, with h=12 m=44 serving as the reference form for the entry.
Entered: h=7 m=5
